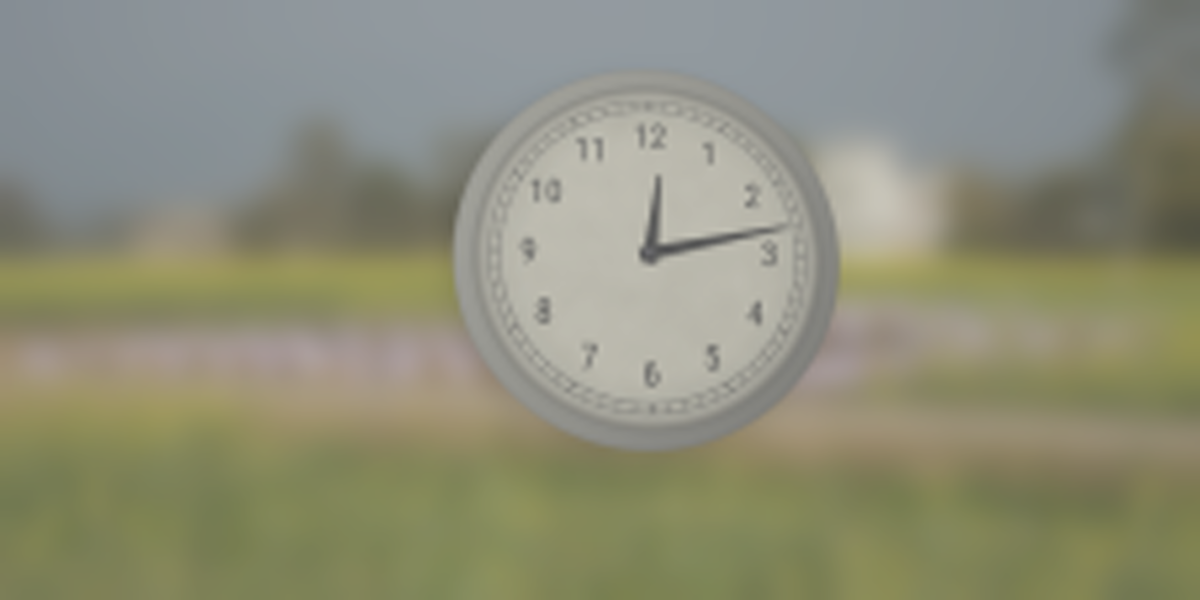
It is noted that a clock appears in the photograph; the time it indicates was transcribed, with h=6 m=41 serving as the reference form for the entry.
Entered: h=12 m=13
